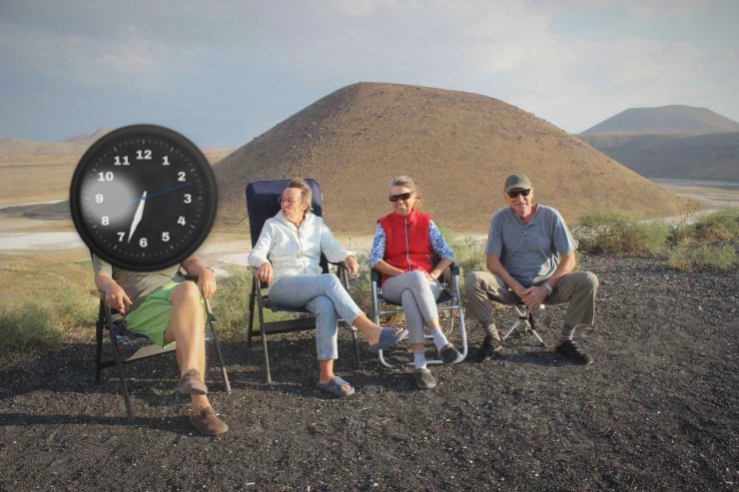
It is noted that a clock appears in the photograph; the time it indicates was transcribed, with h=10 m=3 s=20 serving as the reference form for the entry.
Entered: h=6 m=33 s=12
